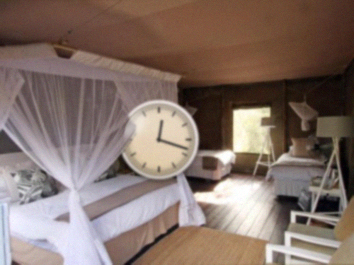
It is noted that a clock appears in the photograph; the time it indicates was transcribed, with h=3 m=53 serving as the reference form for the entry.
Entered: h=12 m=18
